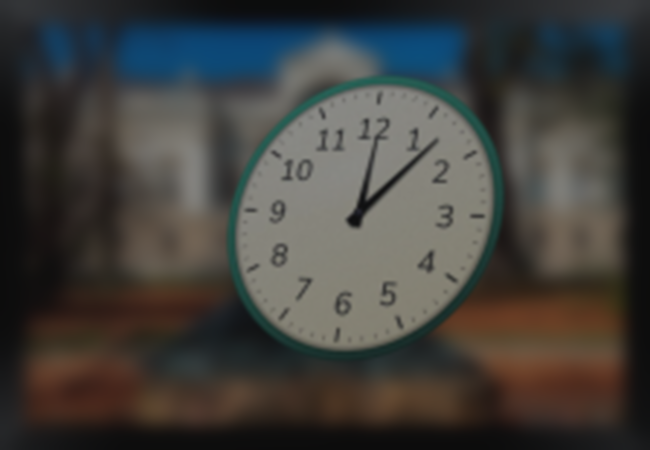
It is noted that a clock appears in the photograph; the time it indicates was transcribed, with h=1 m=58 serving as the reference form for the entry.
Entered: h=12 m=7
